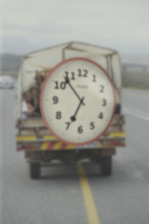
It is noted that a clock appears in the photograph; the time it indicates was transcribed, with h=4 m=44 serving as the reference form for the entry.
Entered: h=6 m=53
